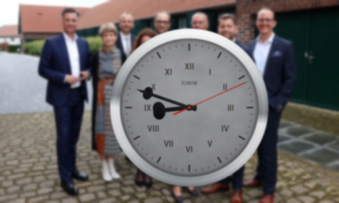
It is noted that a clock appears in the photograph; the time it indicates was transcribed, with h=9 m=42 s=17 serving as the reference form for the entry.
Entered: h=8 m=48 s=11
